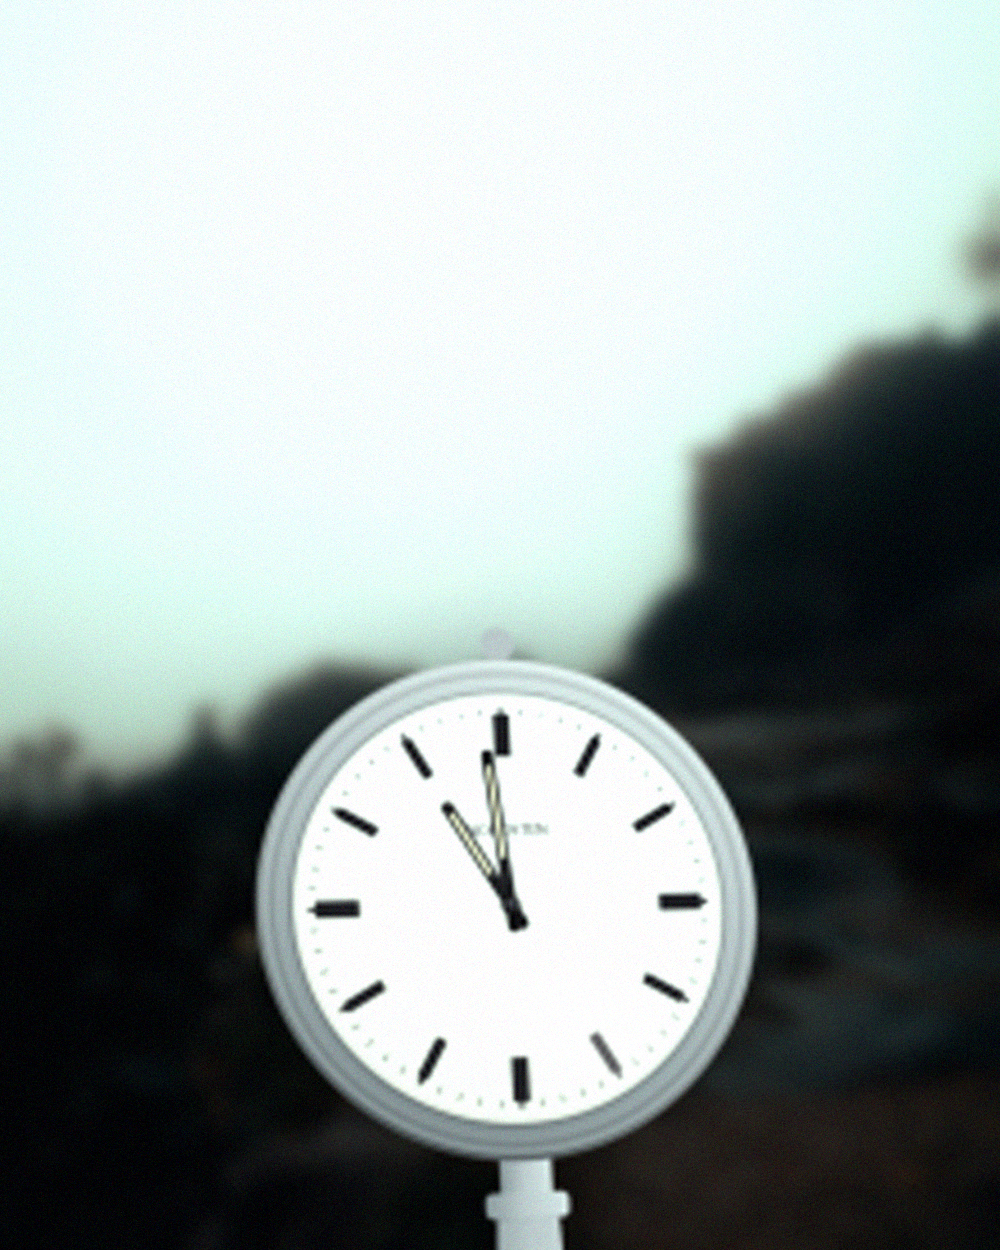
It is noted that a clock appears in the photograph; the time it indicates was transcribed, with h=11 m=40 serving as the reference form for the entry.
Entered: h=10 m=59
